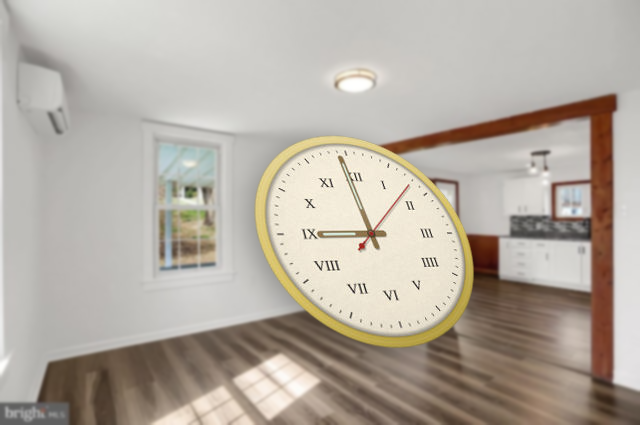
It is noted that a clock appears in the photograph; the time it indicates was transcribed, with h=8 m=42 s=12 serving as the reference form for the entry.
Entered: h=8 m=59 s=8
